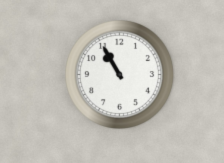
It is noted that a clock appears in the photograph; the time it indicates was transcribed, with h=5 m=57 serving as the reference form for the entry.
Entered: h=10 m=55
